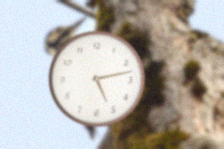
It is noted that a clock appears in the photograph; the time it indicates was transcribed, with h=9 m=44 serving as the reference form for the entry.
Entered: h=5 m=13
